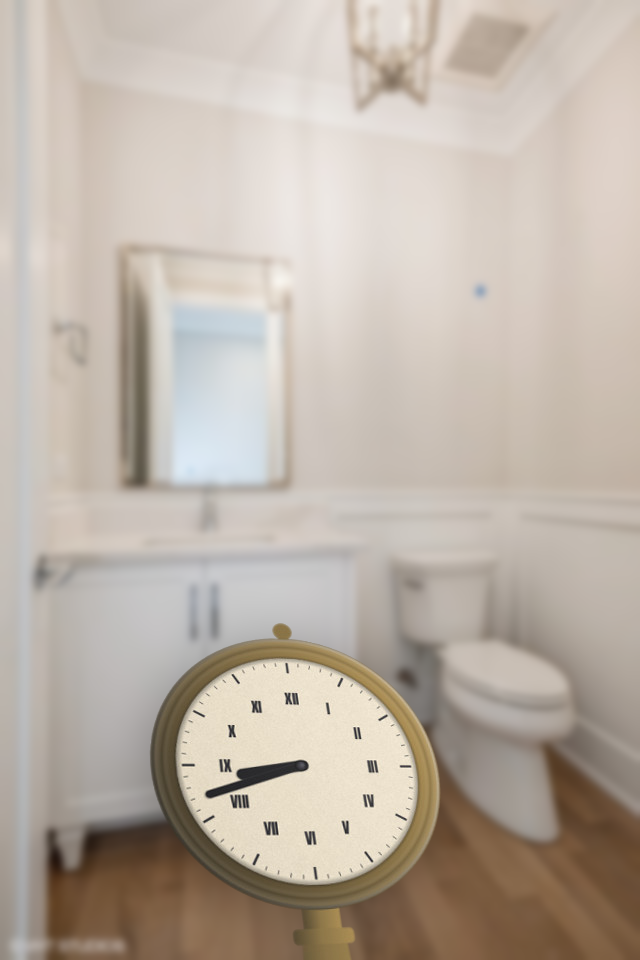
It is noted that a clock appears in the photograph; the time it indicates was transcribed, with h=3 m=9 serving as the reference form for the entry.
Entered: h=8 m=42
